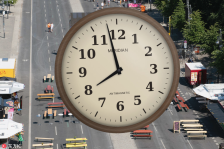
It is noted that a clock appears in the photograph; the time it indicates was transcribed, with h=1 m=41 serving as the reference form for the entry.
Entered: h=7 m=58
